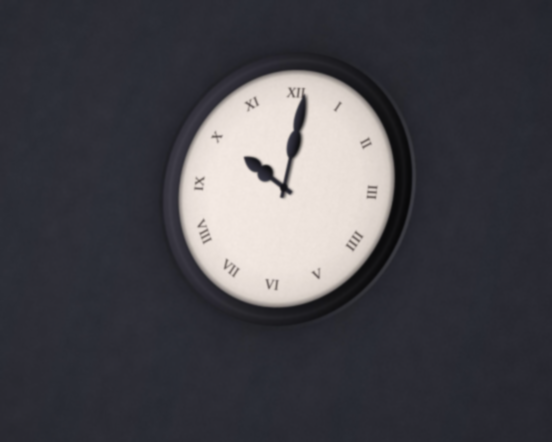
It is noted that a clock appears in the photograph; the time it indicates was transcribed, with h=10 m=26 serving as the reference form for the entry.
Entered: h=10 m=1
